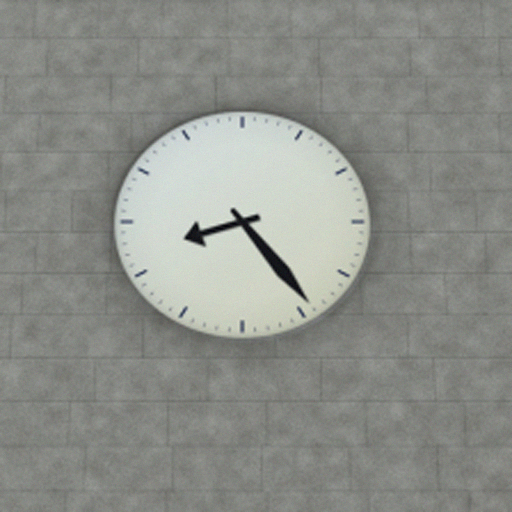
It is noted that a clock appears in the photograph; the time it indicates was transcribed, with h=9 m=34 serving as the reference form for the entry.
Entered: h=8 m=24
